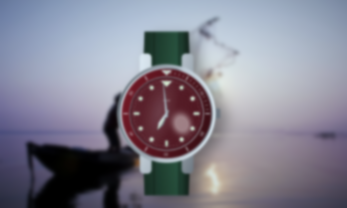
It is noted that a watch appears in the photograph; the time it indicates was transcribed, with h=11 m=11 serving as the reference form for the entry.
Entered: h=6 m=59
